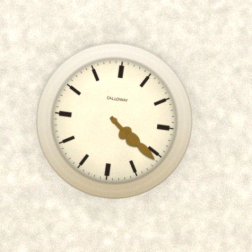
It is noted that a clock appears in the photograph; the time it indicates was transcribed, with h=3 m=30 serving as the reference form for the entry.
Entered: h=4 m=21
